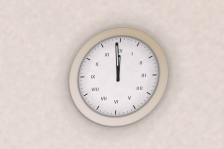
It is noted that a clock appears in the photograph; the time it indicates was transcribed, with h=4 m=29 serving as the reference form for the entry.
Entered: h=11 m=59
